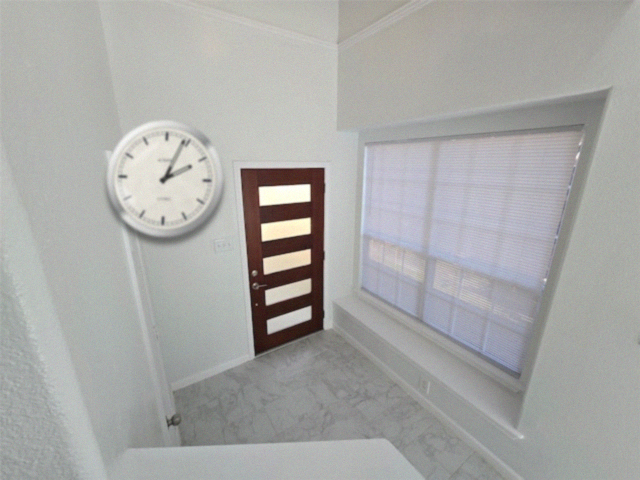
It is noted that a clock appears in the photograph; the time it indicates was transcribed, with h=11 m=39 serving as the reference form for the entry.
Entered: h=2 m=4
